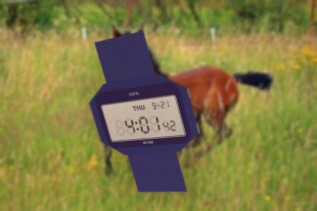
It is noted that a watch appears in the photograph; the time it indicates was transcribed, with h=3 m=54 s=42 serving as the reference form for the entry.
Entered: h=4 m=1 s=42
